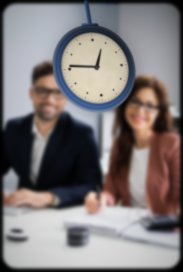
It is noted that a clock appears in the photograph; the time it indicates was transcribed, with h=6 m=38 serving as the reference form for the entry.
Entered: h=12 m=46
